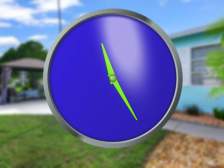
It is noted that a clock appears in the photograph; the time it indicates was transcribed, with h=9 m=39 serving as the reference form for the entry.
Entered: h=11 m=25
